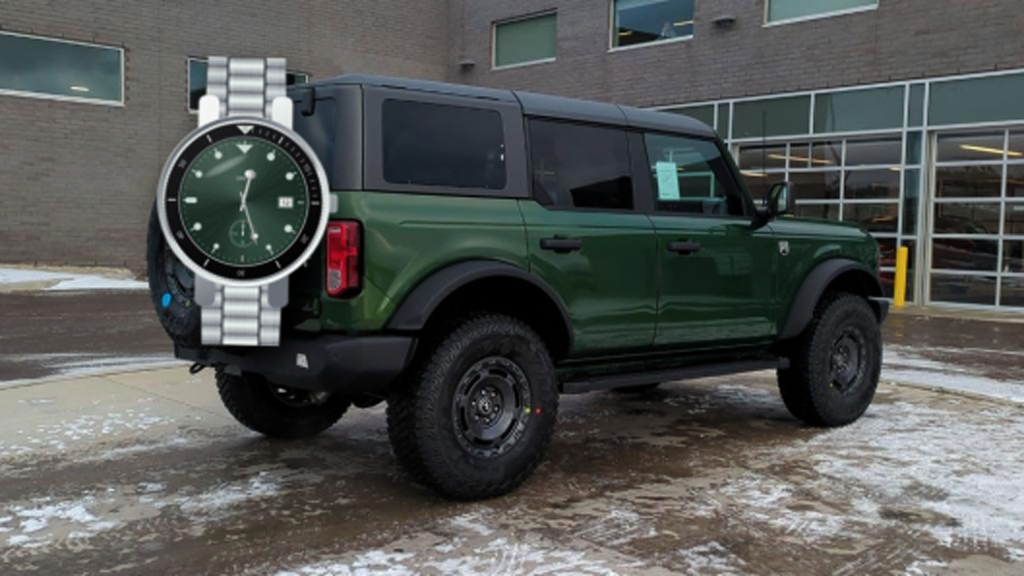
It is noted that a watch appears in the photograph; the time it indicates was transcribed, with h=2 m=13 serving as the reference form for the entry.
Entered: h=12 m=27
